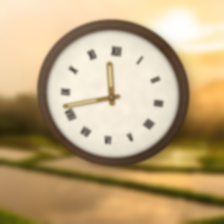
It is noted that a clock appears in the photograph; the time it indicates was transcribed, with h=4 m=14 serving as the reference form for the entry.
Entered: h=11 m=42
